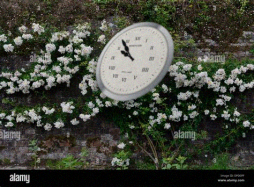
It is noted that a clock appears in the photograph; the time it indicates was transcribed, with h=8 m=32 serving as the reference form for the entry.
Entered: h=9 m=53
